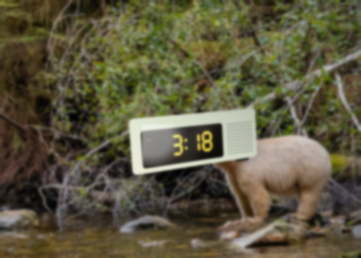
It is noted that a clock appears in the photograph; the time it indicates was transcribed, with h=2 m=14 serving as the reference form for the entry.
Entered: h=3 m=18
